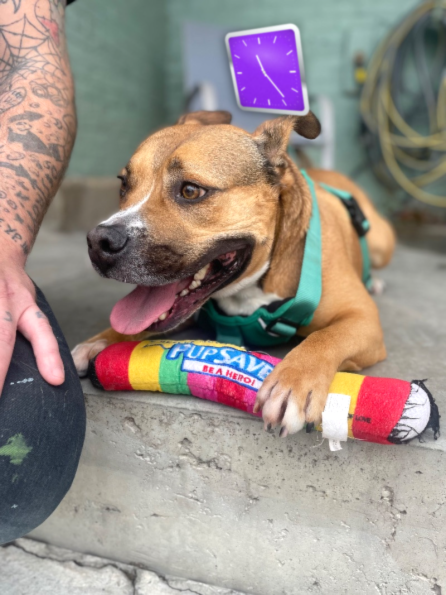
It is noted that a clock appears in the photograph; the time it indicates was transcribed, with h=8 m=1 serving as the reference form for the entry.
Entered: h=11 m=24
